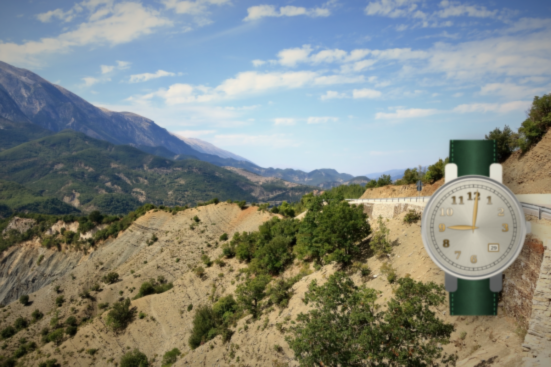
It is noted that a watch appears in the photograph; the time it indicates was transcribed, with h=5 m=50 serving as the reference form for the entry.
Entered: h=9 m=1
